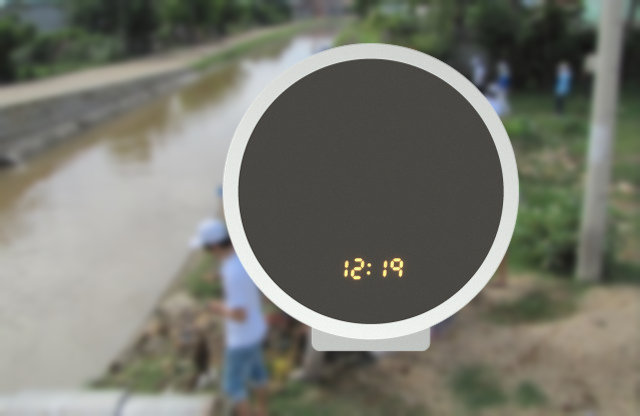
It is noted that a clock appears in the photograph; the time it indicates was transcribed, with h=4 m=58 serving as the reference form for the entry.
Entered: h=12 m=19
